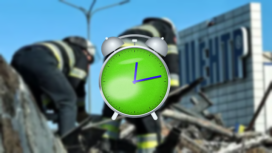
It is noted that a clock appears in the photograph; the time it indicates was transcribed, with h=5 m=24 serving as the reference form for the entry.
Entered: h=12 m=13
